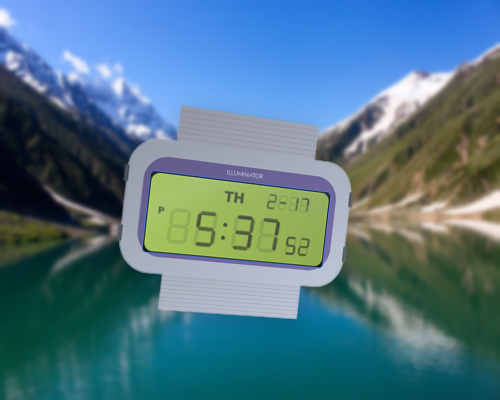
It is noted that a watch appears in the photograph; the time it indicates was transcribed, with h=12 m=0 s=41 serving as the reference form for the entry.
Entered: h=5 m=37 s=52
